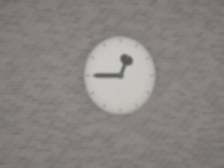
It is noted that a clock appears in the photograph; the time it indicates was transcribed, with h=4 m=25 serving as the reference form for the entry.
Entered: h=12 m=45
